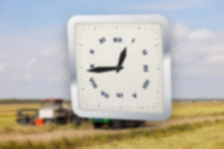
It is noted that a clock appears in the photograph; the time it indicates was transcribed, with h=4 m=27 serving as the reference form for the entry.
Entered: h=12 m=44
